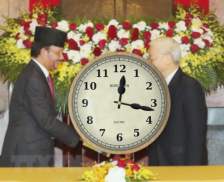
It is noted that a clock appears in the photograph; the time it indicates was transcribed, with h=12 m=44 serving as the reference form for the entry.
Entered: h=12 m=17
